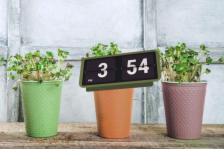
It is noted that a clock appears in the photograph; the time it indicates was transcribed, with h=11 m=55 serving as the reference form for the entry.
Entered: h=3 m=54
